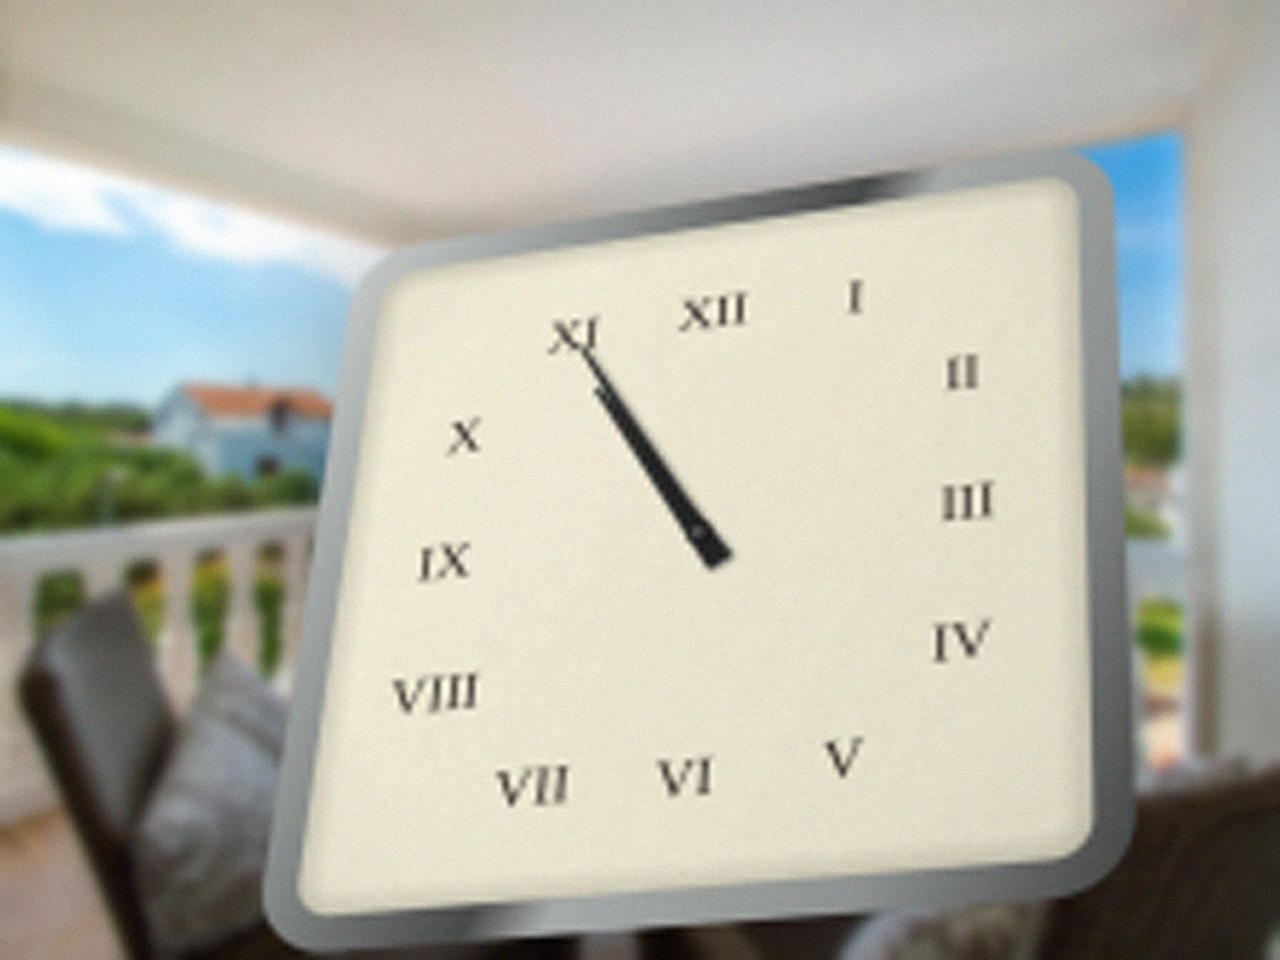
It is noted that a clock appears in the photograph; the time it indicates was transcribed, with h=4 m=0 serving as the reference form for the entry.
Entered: h=10 m=55
